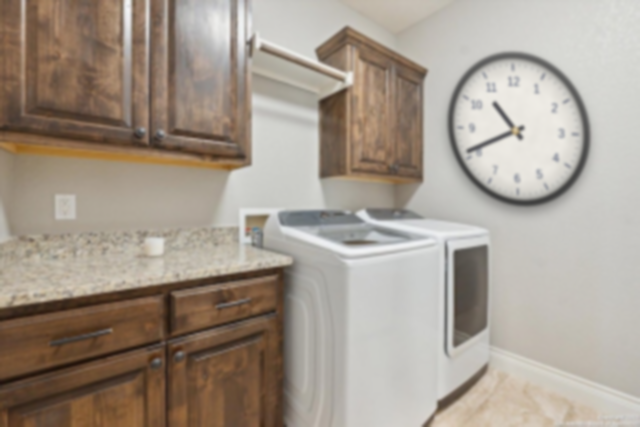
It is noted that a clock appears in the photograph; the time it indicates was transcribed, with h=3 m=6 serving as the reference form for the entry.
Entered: h=10 m=41
